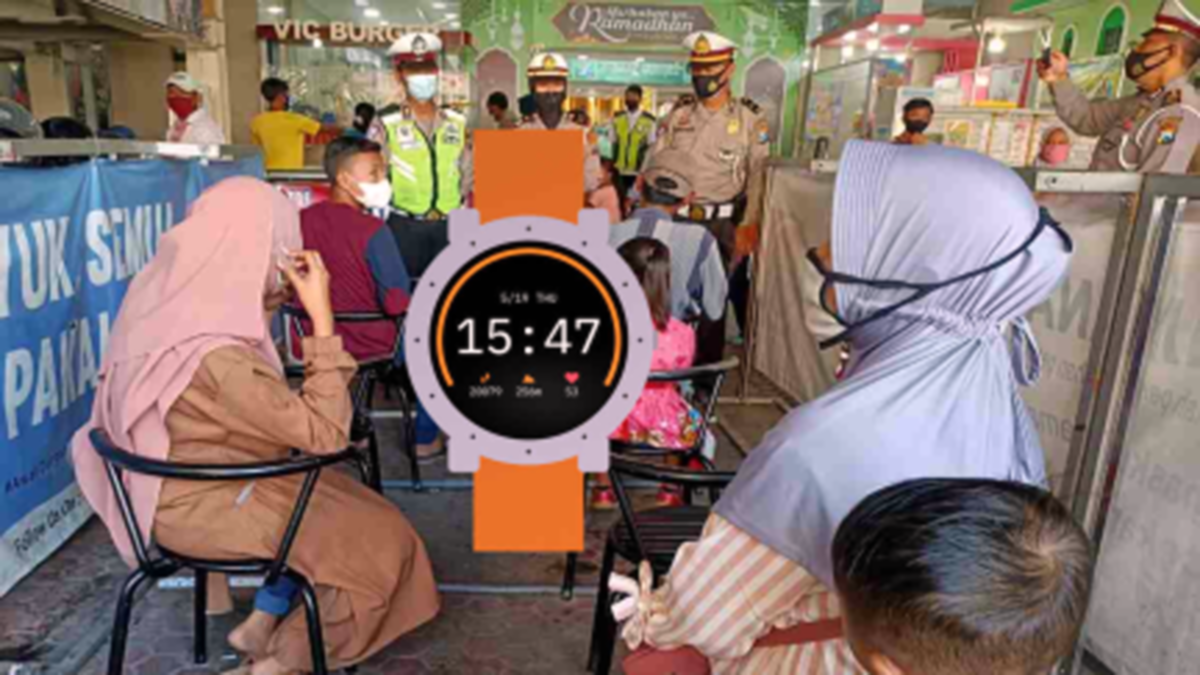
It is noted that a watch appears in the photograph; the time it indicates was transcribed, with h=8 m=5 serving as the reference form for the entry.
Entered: h=15 m=47
